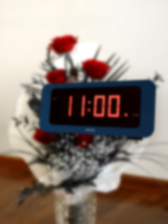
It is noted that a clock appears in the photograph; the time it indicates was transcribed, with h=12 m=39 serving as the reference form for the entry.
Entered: h=11 m=0
